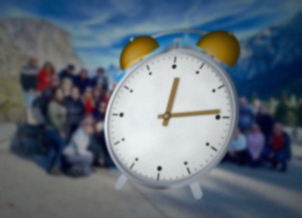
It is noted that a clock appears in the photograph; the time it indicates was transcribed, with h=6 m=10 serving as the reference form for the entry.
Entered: h=12 m=14
